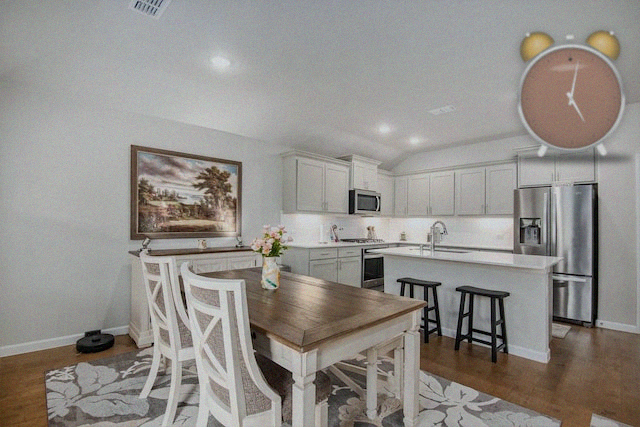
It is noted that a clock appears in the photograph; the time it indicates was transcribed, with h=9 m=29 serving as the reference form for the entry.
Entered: h=5 m=2
